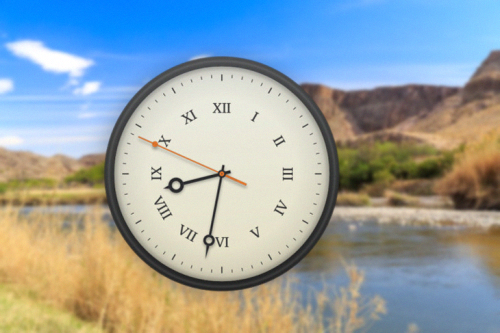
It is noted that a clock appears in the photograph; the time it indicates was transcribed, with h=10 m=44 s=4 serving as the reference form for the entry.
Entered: h=8 m=31 s=49
